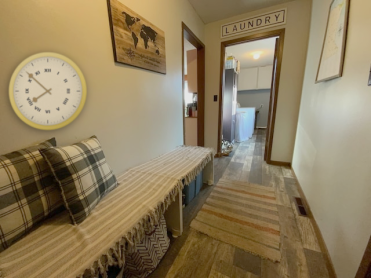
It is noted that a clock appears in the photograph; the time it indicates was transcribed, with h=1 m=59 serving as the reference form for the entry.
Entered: h=7 m=52
